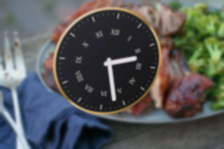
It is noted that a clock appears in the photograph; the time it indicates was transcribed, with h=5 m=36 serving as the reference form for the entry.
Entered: h=2 m=27
